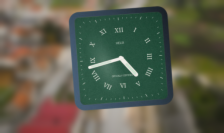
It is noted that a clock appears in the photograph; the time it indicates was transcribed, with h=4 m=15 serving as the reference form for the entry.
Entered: h=4 m=43
